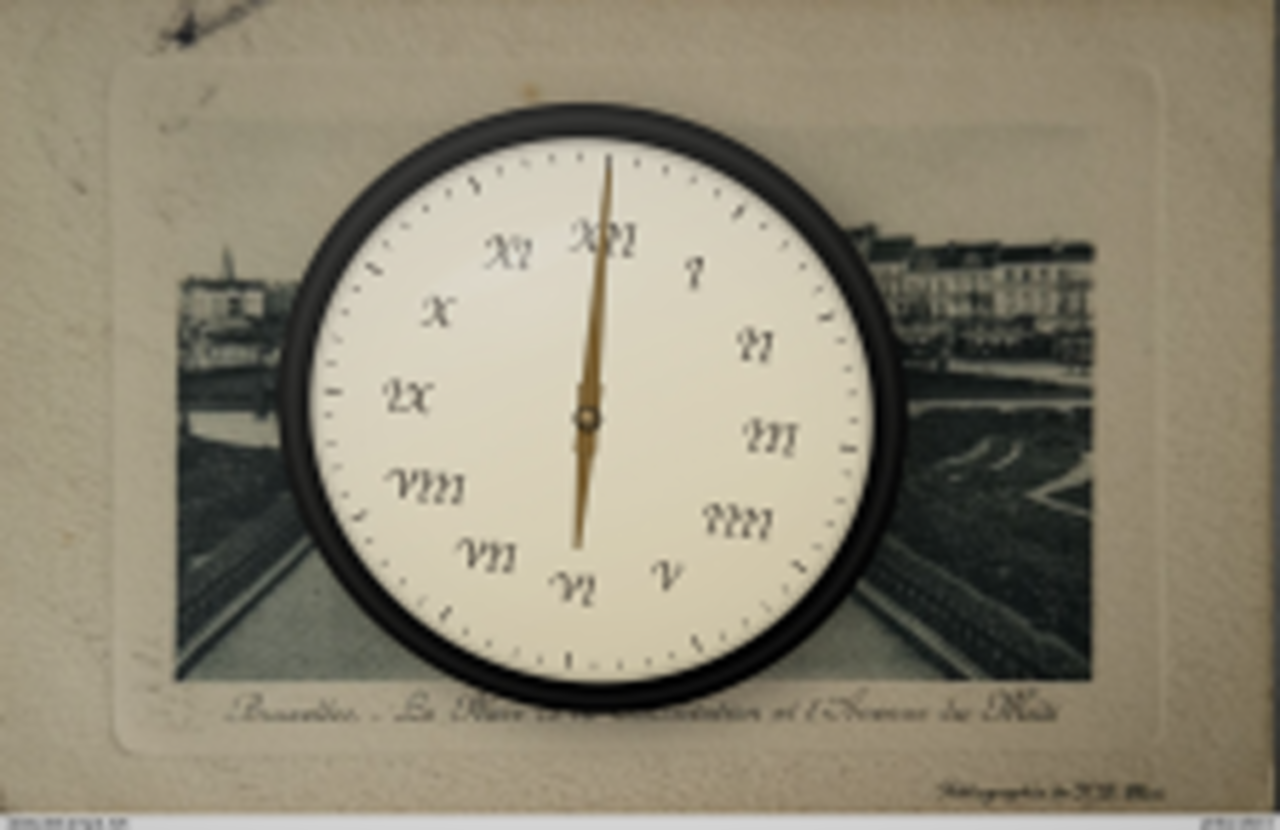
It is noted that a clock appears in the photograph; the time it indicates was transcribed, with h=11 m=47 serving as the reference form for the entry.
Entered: h=6 m=0
